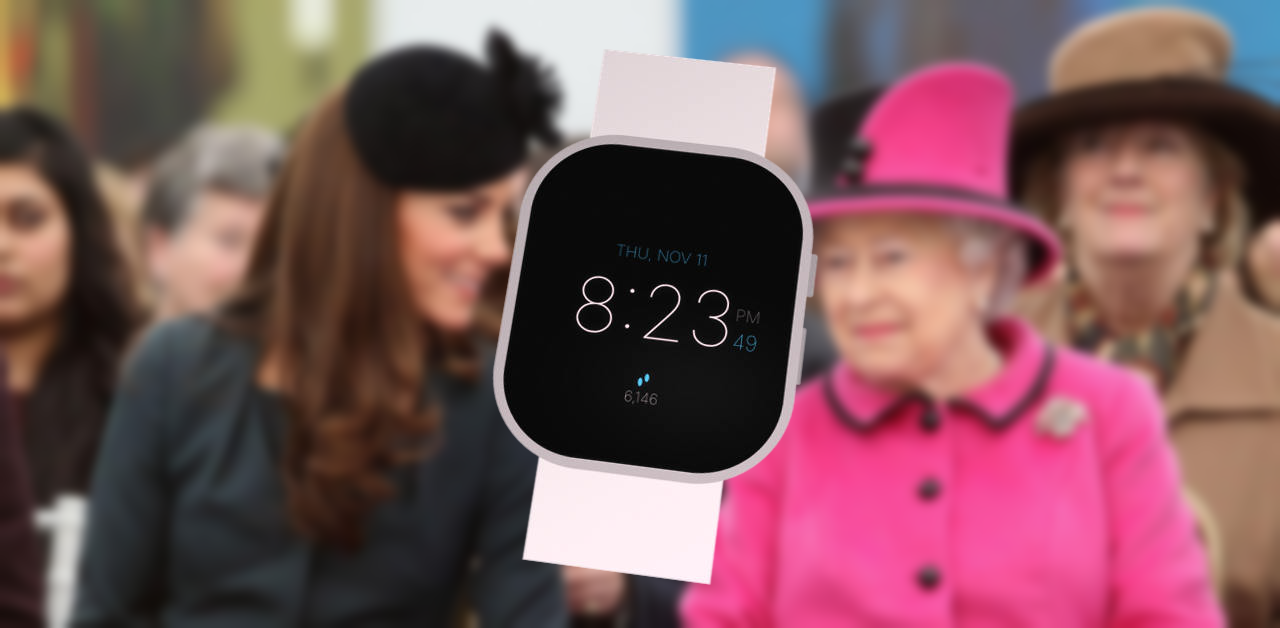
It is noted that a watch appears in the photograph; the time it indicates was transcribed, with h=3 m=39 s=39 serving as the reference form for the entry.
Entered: h=8 m=23 s=49
